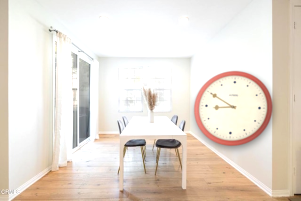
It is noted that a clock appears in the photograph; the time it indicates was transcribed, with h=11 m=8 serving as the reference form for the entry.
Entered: h=8 m=50
